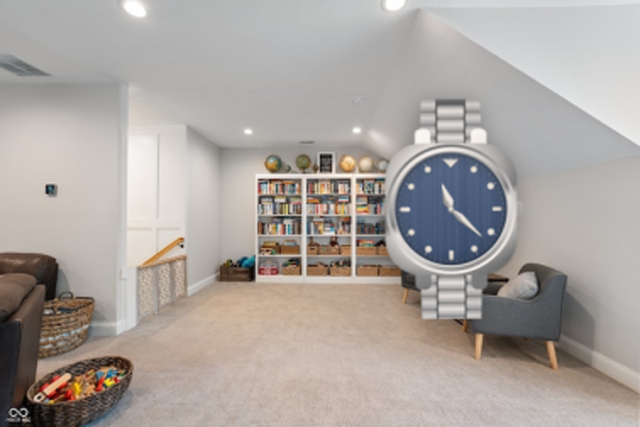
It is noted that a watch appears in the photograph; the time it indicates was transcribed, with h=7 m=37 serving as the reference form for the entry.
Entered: h=11 m=22
